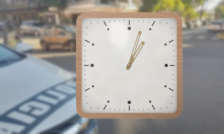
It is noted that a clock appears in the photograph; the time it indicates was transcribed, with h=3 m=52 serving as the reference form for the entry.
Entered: h=1 m=3
